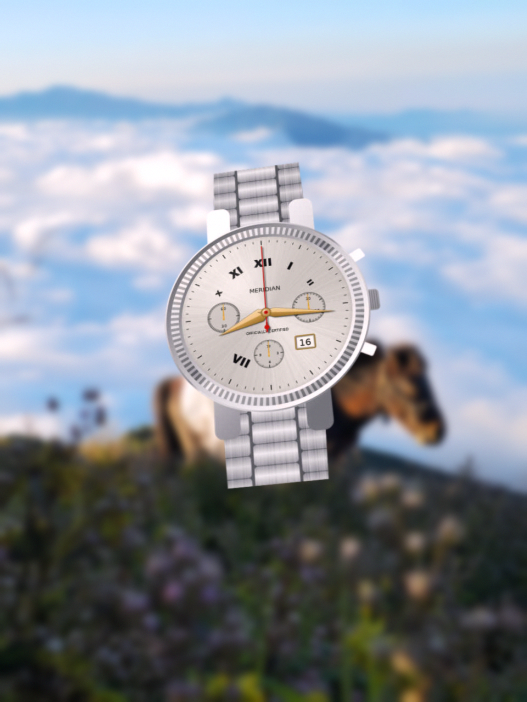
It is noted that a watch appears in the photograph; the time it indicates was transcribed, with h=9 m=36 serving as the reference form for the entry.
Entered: h=8 m=16
